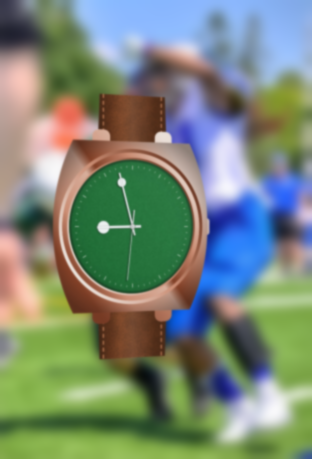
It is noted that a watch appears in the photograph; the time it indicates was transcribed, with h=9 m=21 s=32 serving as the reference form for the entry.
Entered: h=8 m=57 s=31
